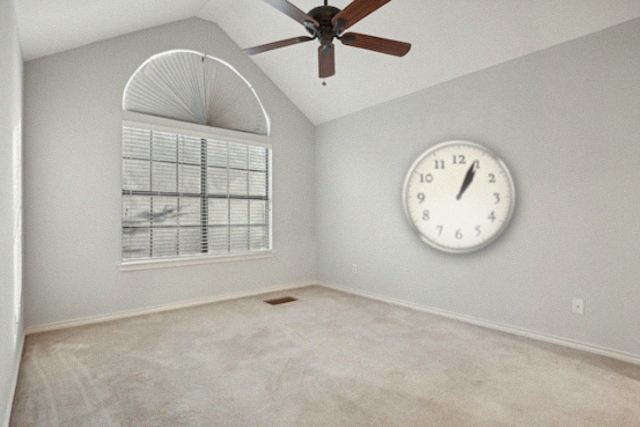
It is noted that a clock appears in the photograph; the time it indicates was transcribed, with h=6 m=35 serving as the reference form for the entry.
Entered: h=1 m=4
